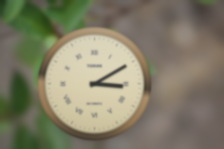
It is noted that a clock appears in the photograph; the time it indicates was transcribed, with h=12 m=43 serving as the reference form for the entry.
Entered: h=3 m=10
